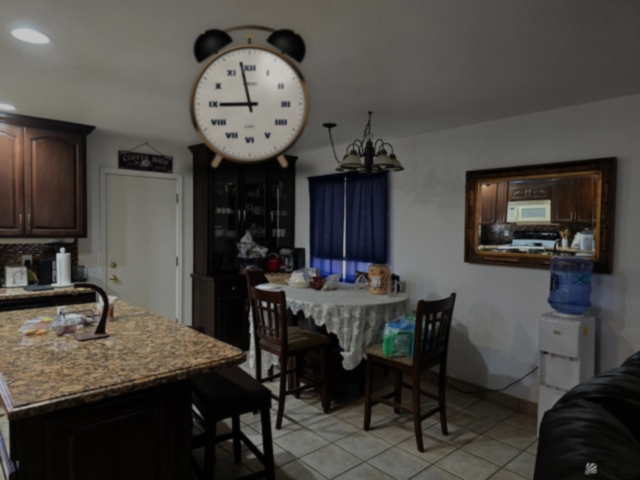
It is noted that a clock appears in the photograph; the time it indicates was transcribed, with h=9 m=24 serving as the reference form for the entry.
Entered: h=8 m=58
